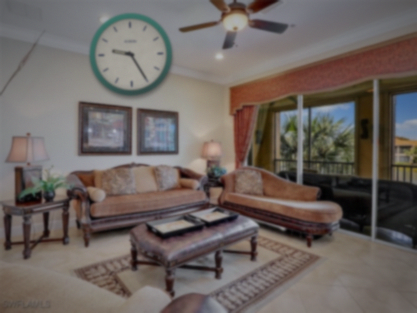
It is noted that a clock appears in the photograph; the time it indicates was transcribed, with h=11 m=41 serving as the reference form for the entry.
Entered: h=9 m=25
